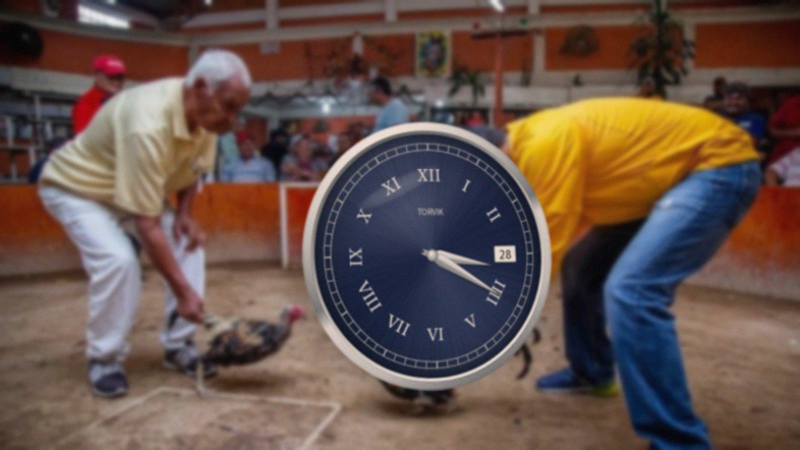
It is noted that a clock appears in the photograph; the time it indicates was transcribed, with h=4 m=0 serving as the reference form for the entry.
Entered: h=3 m=20
